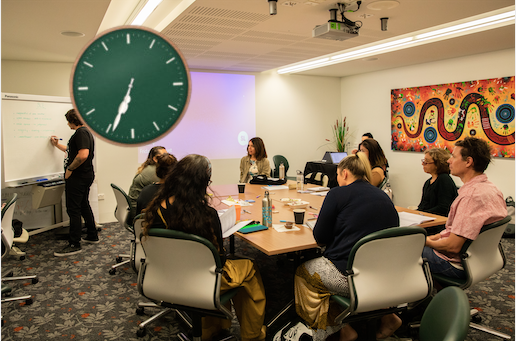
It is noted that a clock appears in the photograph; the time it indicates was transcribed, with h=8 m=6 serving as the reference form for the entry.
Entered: h=6 m=34
